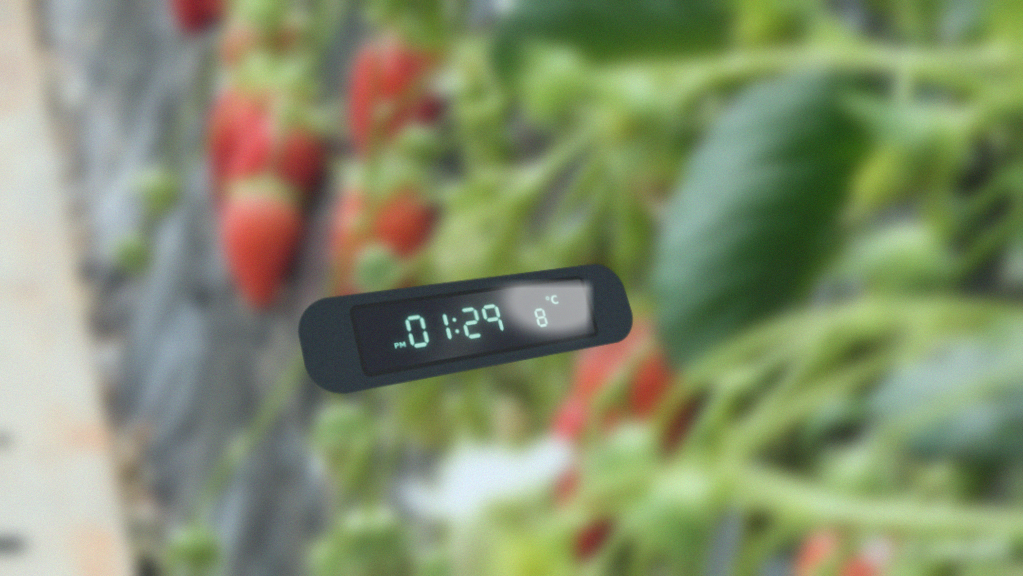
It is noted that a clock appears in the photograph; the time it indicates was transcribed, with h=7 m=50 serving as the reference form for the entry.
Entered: h=1 m=29
